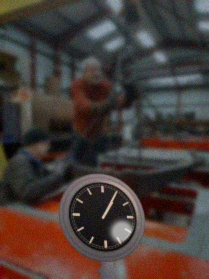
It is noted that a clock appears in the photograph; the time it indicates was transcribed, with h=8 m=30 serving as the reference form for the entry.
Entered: h=1 m=5
